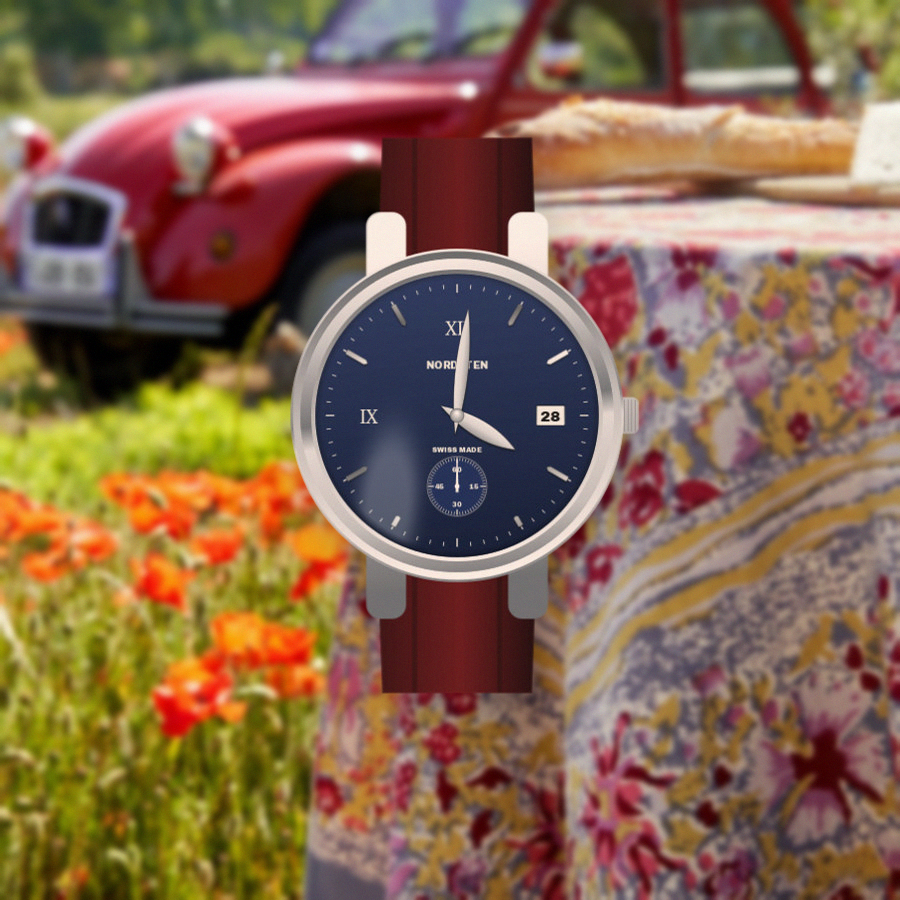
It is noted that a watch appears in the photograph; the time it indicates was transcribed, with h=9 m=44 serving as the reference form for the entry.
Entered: h=4 m=1
